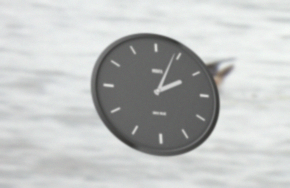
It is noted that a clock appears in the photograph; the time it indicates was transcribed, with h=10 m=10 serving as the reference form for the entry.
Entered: h=2 m=4
